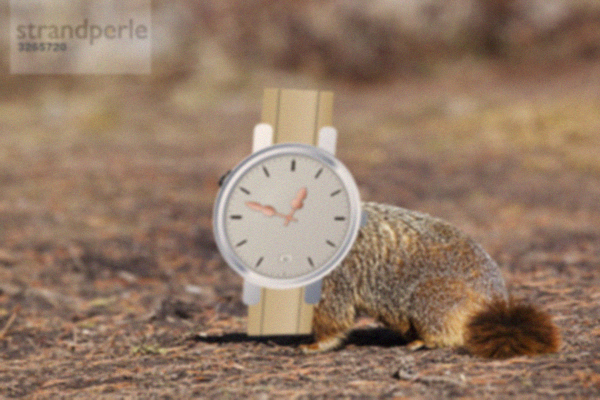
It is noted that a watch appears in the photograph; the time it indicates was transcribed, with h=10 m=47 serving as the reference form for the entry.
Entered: h=12 m=48
